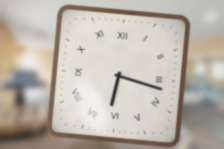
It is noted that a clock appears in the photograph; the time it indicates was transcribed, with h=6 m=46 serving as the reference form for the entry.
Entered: h=6 m=17
